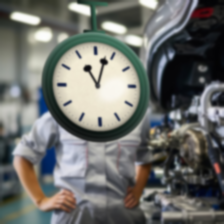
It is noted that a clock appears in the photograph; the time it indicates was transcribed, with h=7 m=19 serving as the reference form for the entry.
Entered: h=11 m=3
